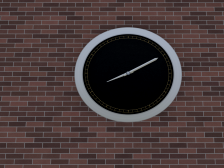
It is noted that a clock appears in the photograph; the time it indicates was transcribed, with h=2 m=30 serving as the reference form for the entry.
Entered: h=8 m=10
